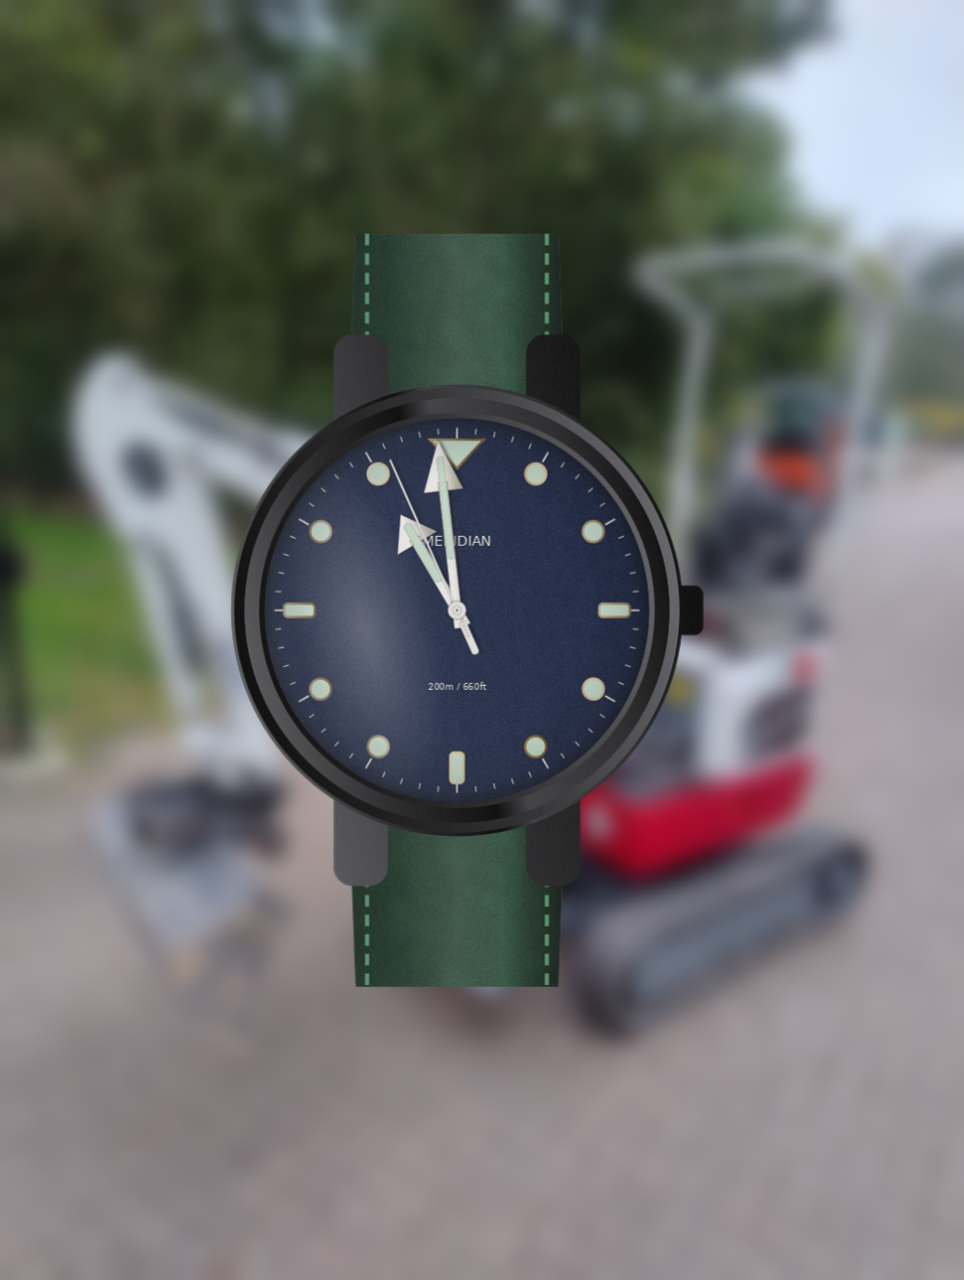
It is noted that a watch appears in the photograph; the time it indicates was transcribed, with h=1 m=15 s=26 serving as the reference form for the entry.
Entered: h=10 m=58 s=56
